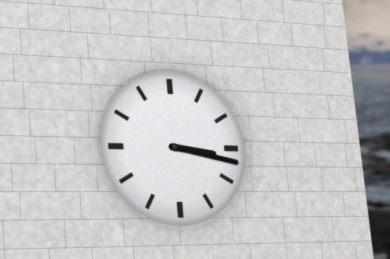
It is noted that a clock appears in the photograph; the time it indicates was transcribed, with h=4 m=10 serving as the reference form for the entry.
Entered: h=3 m=17
